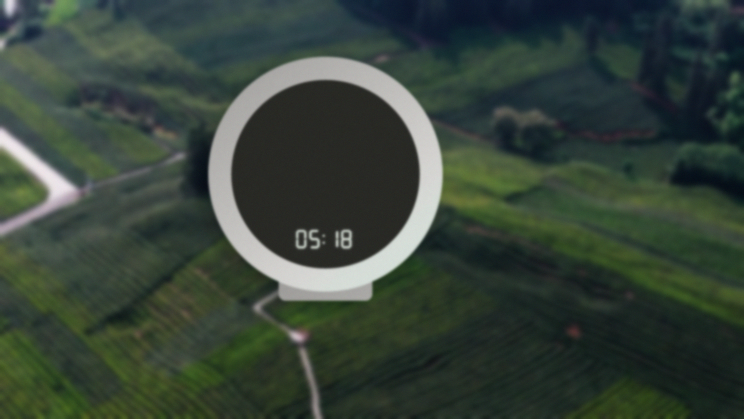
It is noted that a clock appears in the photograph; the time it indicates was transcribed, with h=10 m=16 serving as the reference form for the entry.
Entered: h=5 m=18
